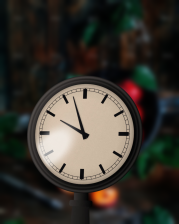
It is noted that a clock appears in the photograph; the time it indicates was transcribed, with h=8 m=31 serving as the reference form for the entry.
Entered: h=9 m=57
